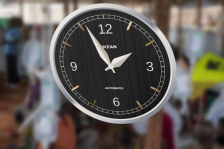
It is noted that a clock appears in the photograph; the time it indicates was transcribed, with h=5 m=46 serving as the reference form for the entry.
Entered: h=1 m=56
